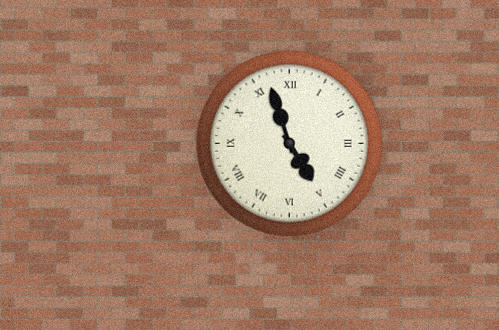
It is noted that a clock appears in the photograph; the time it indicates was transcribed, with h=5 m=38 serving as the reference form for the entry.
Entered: h=4 m=57
